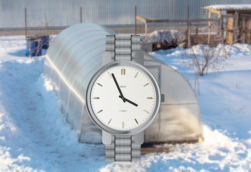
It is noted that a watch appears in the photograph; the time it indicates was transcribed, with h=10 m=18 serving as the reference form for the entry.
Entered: h=3 m=56
